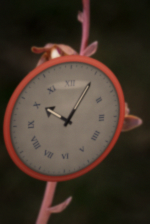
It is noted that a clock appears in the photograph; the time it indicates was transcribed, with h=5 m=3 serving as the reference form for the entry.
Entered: h=10 m=5
